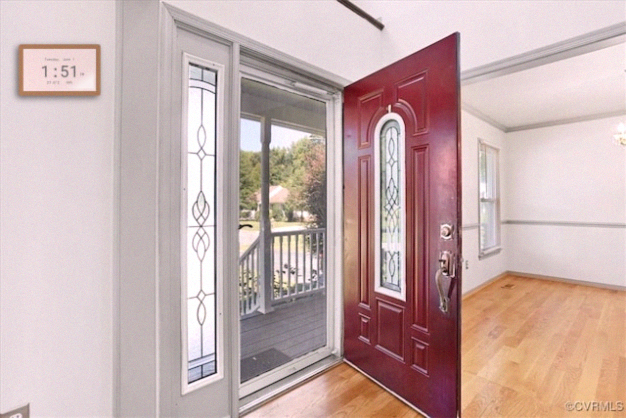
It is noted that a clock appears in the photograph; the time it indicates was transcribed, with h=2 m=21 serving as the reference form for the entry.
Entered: h=1 m=51
